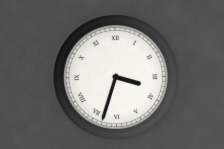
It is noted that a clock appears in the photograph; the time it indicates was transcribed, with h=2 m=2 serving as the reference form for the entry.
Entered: h=3 m=33
